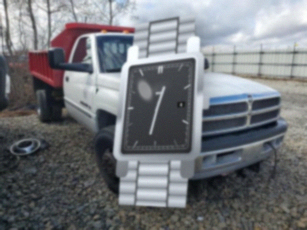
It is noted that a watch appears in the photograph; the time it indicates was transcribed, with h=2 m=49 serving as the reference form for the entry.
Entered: h=12 m=32
